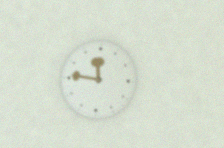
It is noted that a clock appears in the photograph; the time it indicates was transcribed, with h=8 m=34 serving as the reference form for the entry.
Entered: h=11 m=46
